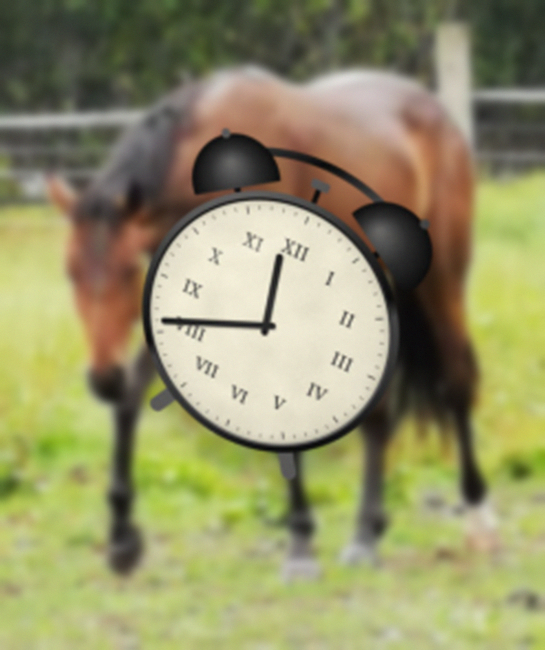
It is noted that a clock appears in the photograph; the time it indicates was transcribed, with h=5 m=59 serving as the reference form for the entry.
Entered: h=11 m=41
